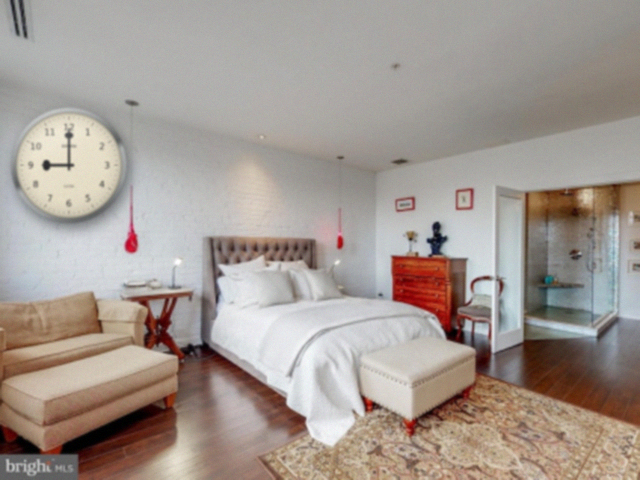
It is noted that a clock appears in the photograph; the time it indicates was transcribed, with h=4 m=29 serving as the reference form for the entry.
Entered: h=9 m=0
